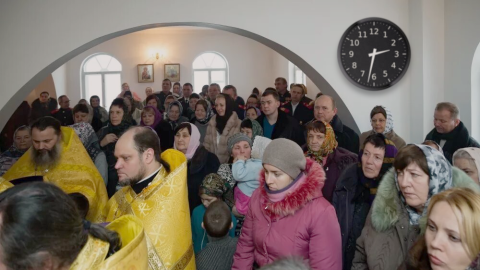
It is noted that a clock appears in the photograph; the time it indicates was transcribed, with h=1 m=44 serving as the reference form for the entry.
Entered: h=2 m=32
